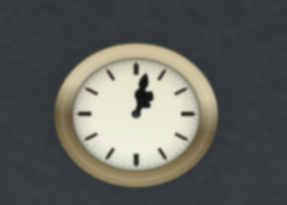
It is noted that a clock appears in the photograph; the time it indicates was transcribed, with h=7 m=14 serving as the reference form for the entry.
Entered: h=1 m=2
